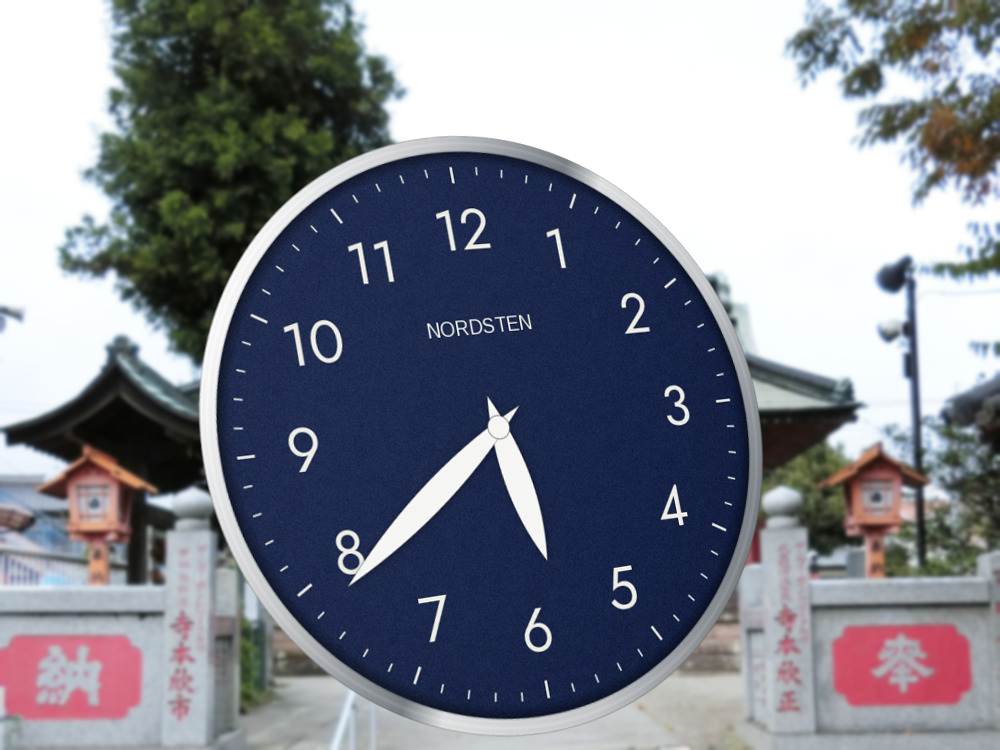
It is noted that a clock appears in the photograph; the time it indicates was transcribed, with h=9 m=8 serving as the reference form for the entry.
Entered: h=5 m=39
